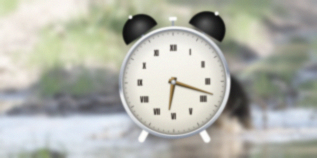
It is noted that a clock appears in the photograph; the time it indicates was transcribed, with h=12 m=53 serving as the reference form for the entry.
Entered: h=6 m=18
